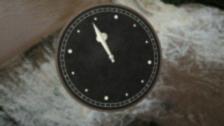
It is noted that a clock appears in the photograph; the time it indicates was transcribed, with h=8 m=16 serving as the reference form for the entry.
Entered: h=10 m=54
